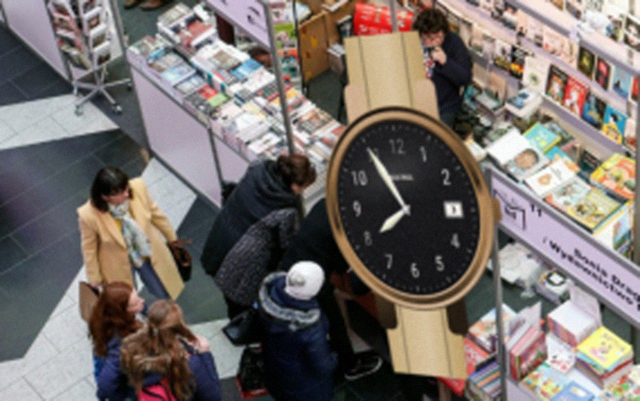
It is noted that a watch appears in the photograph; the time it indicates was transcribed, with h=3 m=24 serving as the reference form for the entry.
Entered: h=7 m=55
